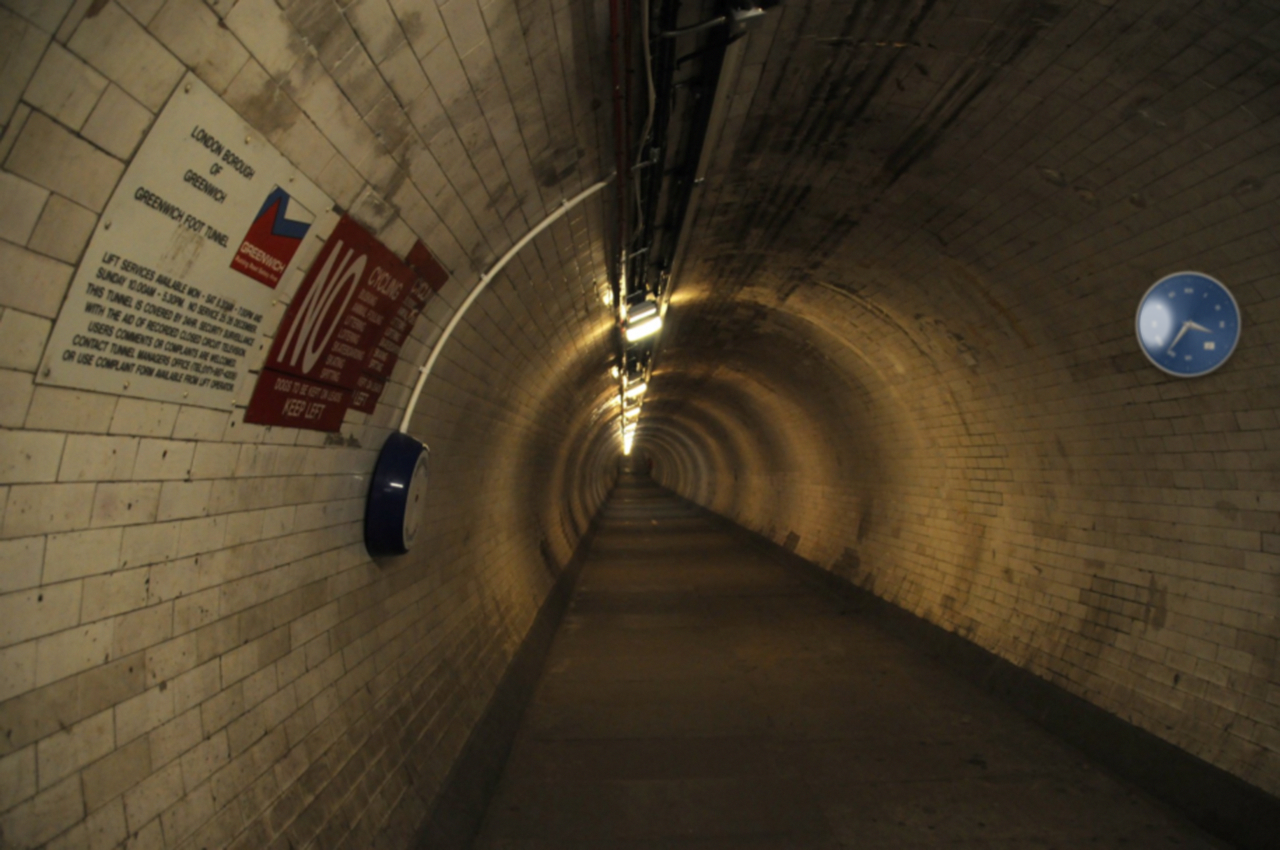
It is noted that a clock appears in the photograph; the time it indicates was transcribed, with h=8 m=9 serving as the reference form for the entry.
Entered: h=3 m=36
